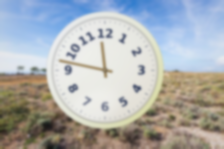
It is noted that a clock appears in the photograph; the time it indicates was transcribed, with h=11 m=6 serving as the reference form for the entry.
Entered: h=11 m=47
